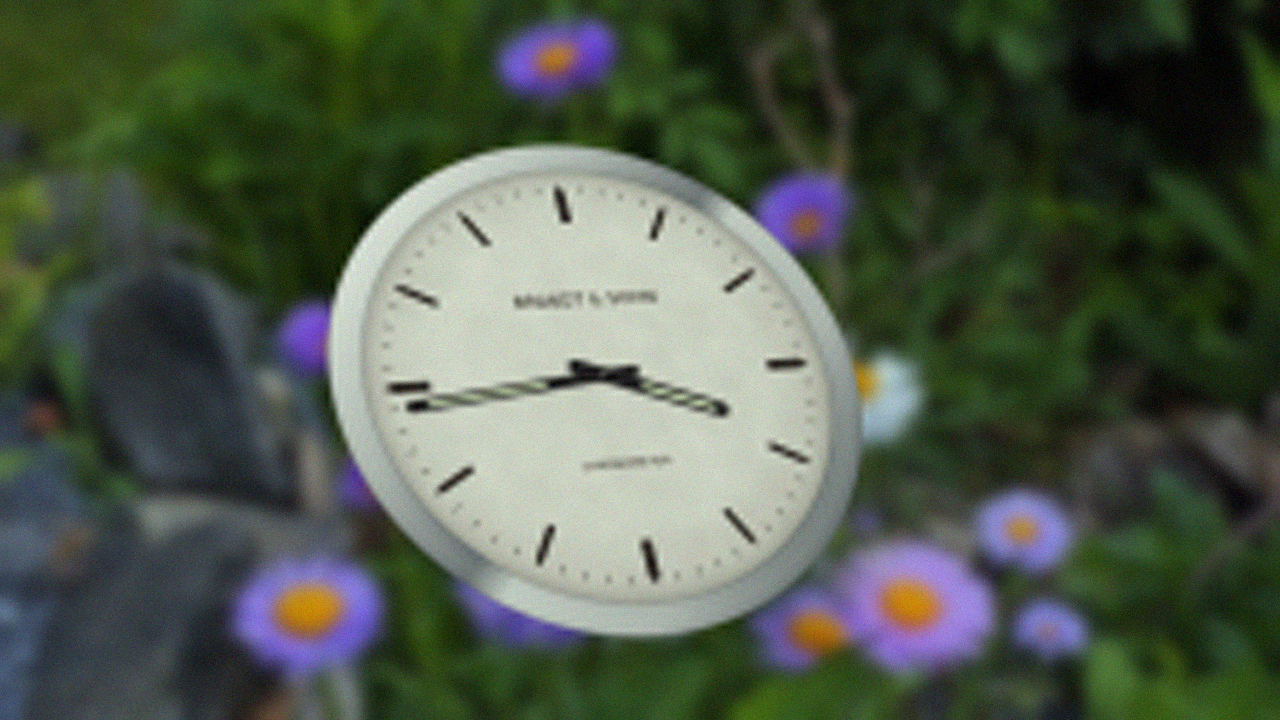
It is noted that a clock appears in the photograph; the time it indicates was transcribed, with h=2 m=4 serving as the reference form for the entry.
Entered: h=3 m=44
